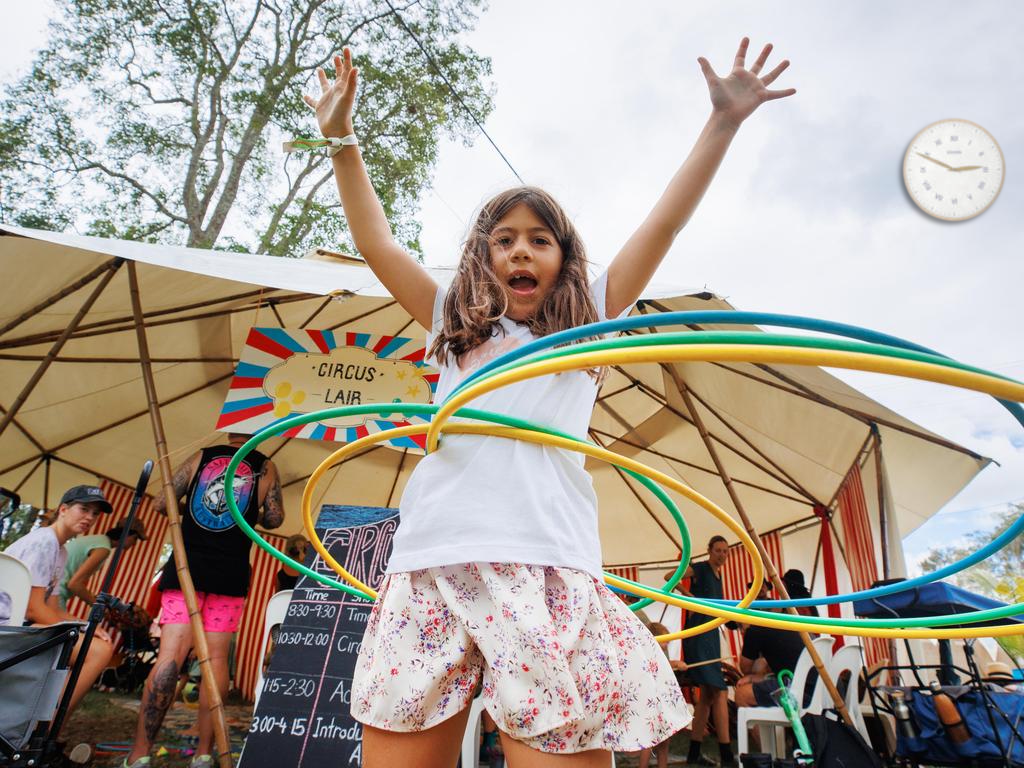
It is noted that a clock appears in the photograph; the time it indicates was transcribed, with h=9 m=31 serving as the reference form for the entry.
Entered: h=2 m=49
